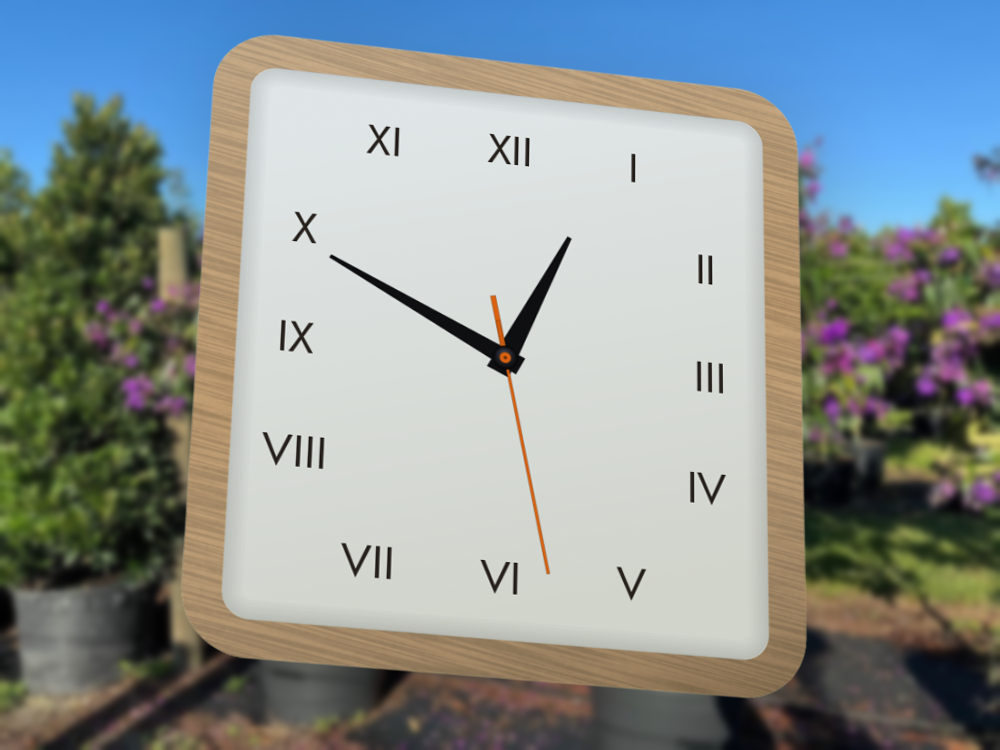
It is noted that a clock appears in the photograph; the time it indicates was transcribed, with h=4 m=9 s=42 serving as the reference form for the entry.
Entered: h=12 m=49 s=28
